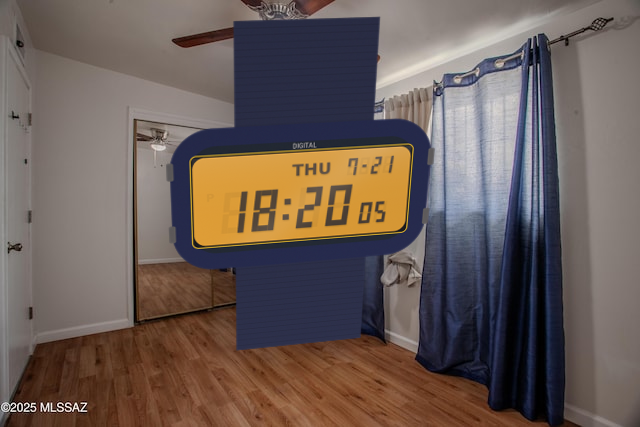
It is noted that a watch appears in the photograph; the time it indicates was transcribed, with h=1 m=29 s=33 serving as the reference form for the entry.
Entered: h=18 m=20 s=5
